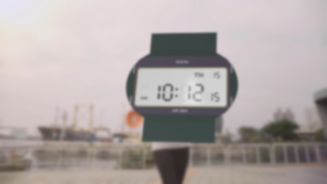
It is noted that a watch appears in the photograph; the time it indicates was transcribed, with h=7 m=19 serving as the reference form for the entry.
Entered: h=10 m=12
